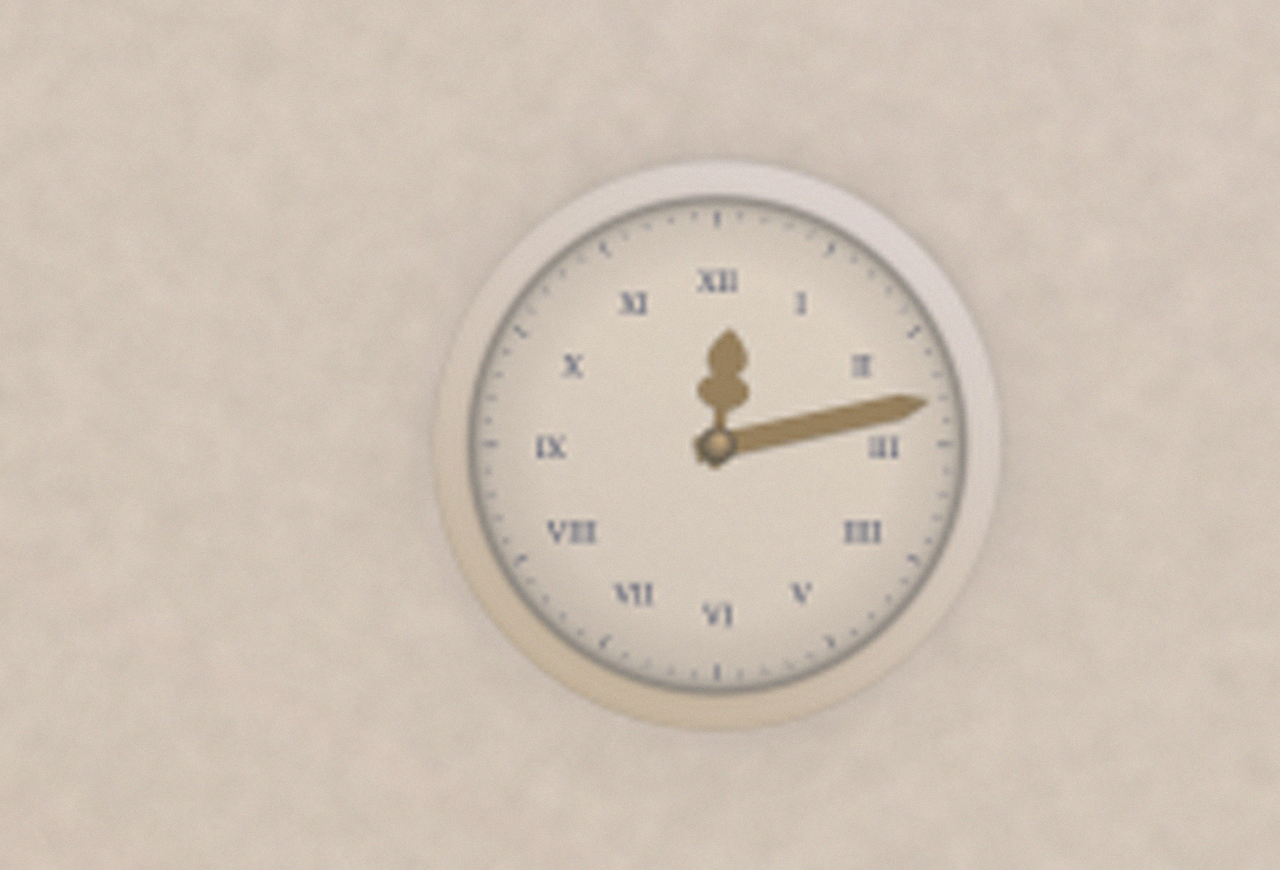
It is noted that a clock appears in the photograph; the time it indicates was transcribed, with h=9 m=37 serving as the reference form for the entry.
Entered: h=12 m=13
